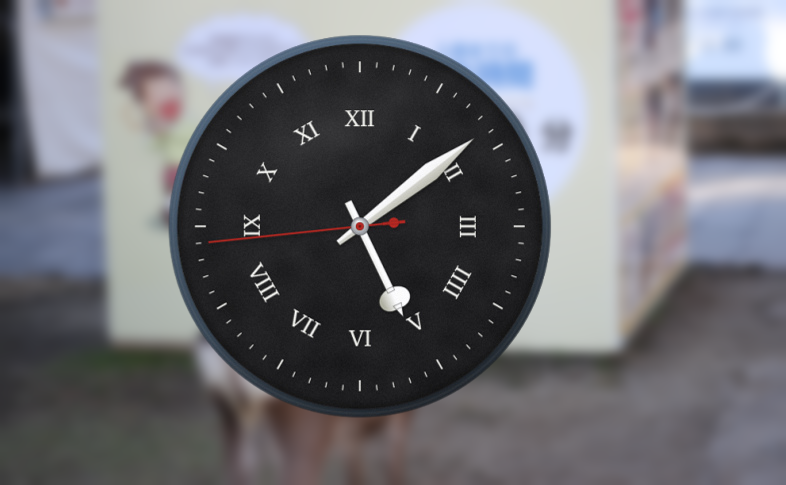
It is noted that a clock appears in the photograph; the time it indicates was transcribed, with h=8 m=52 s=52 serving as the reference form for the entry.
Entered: h=5 m=8 s=44
